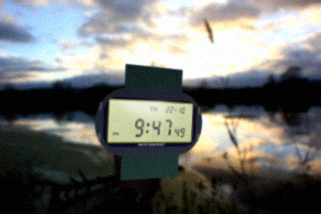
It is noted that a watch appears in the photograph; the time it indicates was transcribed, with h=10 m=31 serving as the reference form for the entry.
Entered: h=9 m=47
